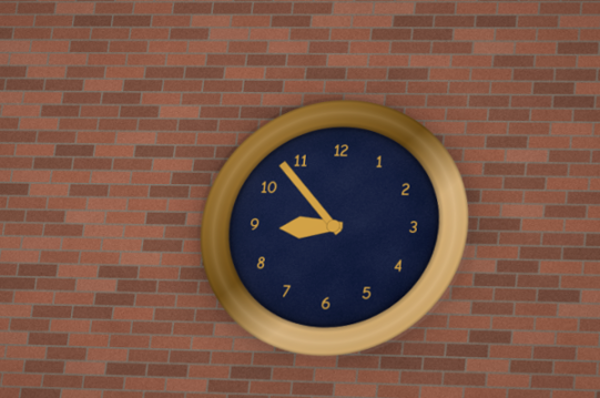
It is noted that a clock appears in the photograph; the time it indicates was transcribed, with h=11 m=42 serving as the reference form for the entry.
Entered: h=8 m=53
